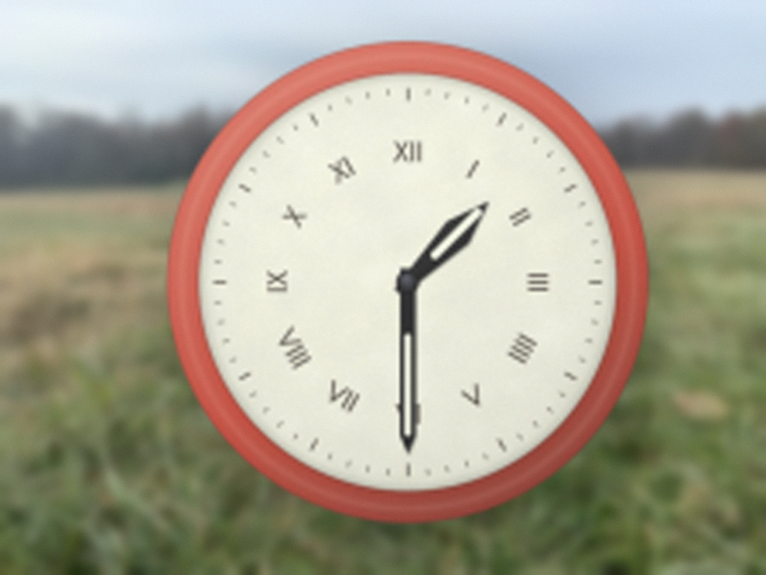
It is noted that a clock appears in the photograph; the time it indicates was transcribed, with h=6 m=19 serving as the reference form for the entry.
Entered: h=1 m=30
